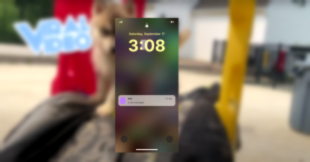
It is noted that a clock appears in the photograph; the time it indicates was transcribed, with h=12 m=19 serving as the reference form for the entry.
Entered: h=3 m=8
